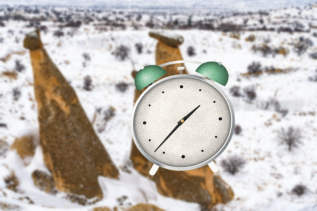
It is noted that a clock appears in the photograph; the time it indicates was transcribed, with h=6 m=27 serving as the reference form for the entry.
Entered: h=1 m=37
